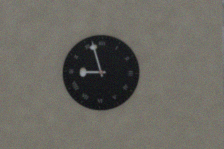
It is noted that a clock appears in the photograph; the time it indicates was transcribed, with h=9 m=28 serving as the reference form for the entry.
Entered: h=8 m=57
